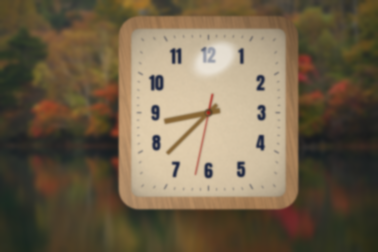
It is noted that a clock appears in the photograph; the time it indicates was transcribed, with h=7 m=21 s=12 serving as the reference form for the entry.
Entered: h=8 m=37 s=32
